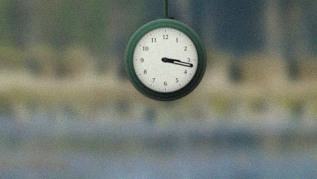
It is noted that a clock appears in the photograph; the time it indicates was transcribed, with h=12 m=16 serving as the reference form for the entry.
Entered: h=3 m=17
